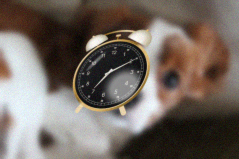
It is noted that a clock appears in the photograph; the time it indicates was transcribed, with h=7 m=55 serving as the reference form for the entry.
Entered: h=7 m=10
